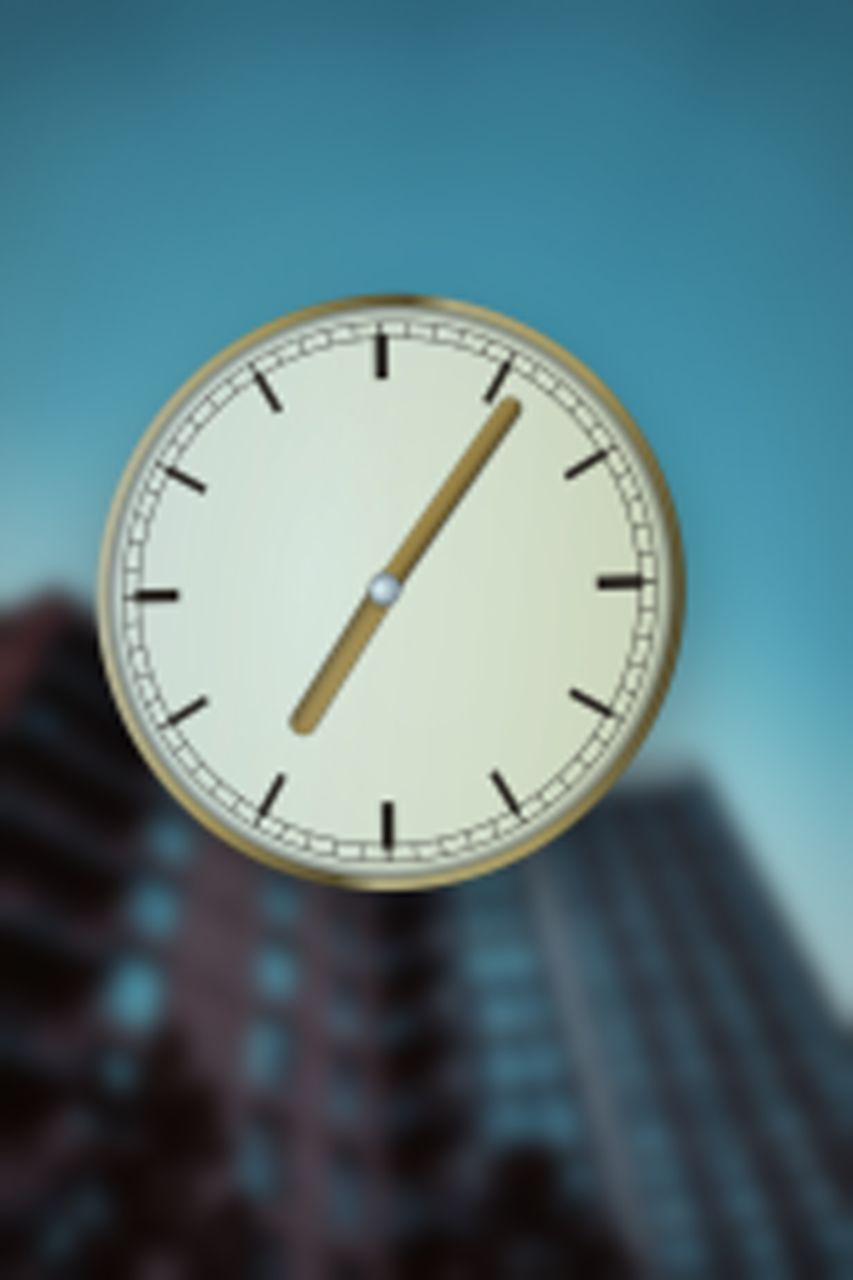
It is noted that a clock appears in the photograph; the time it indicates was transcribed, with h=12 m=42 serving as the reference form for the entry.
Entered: h=7 m=6
